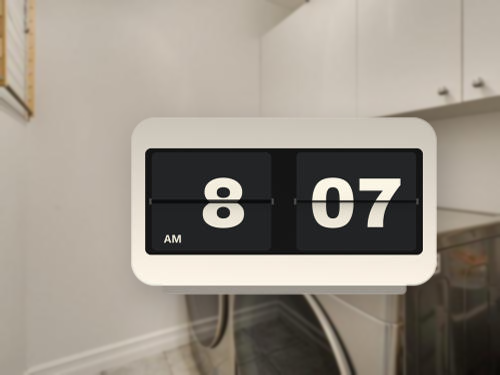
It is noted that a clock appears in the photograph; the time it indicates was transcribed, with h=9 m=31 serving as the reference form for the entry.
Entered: h=8 m=7
